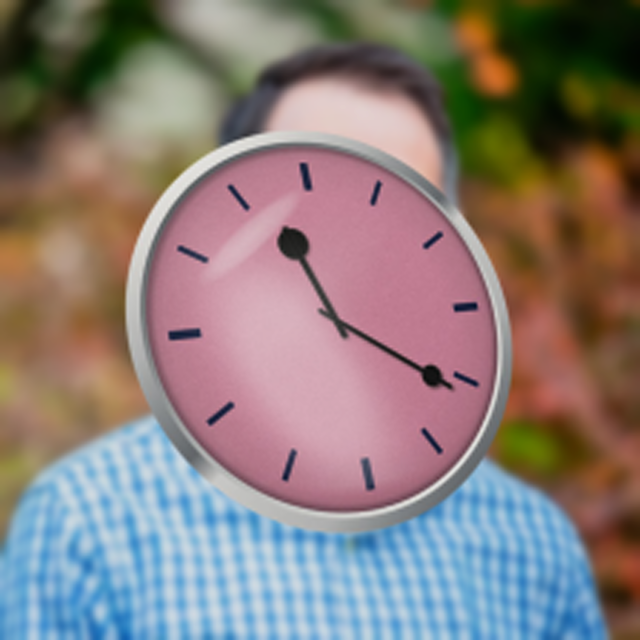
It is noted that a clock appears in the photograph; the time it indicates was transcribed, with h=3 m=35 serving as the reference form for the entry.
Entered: h=11 m=21
